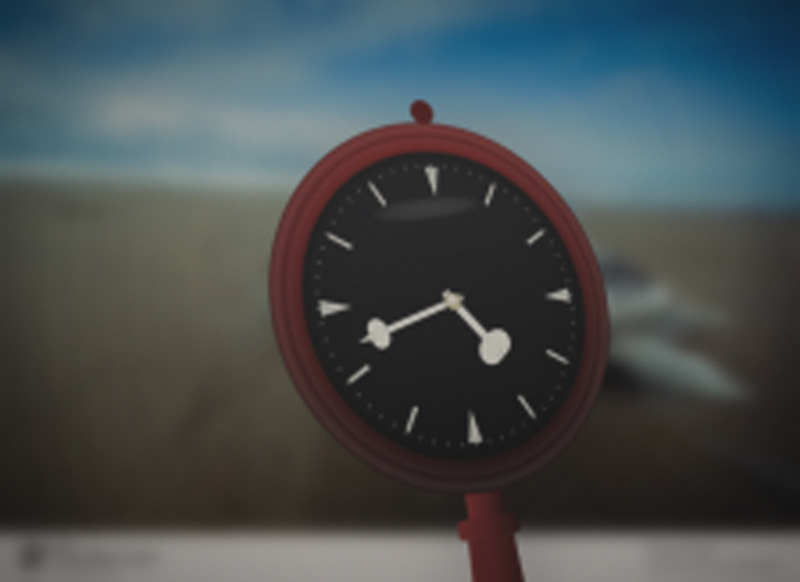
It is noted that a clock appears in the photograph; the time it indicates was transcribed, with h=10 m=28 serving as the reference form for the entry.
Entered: h=4 m=42
